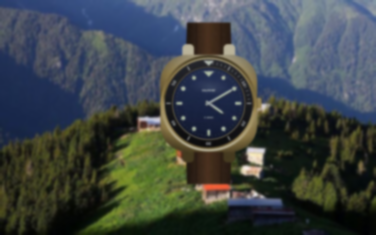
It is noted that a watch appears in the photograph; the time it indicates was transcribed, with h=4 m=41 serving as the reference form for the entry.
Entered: h=4 m=10
